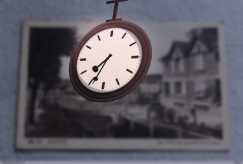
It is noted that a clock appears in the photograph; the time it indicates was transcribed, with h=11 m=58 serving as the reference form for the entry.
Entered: h=7 m=34
